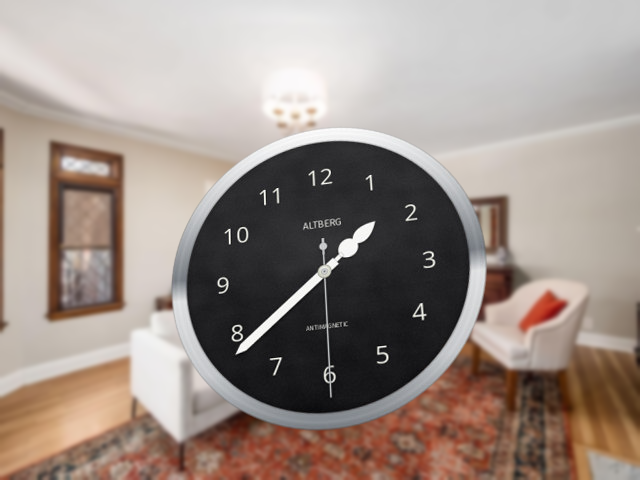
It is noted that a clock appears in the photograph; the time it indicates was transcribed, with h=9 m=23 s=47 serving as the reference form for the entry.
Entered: h=1 m=38 s=30
